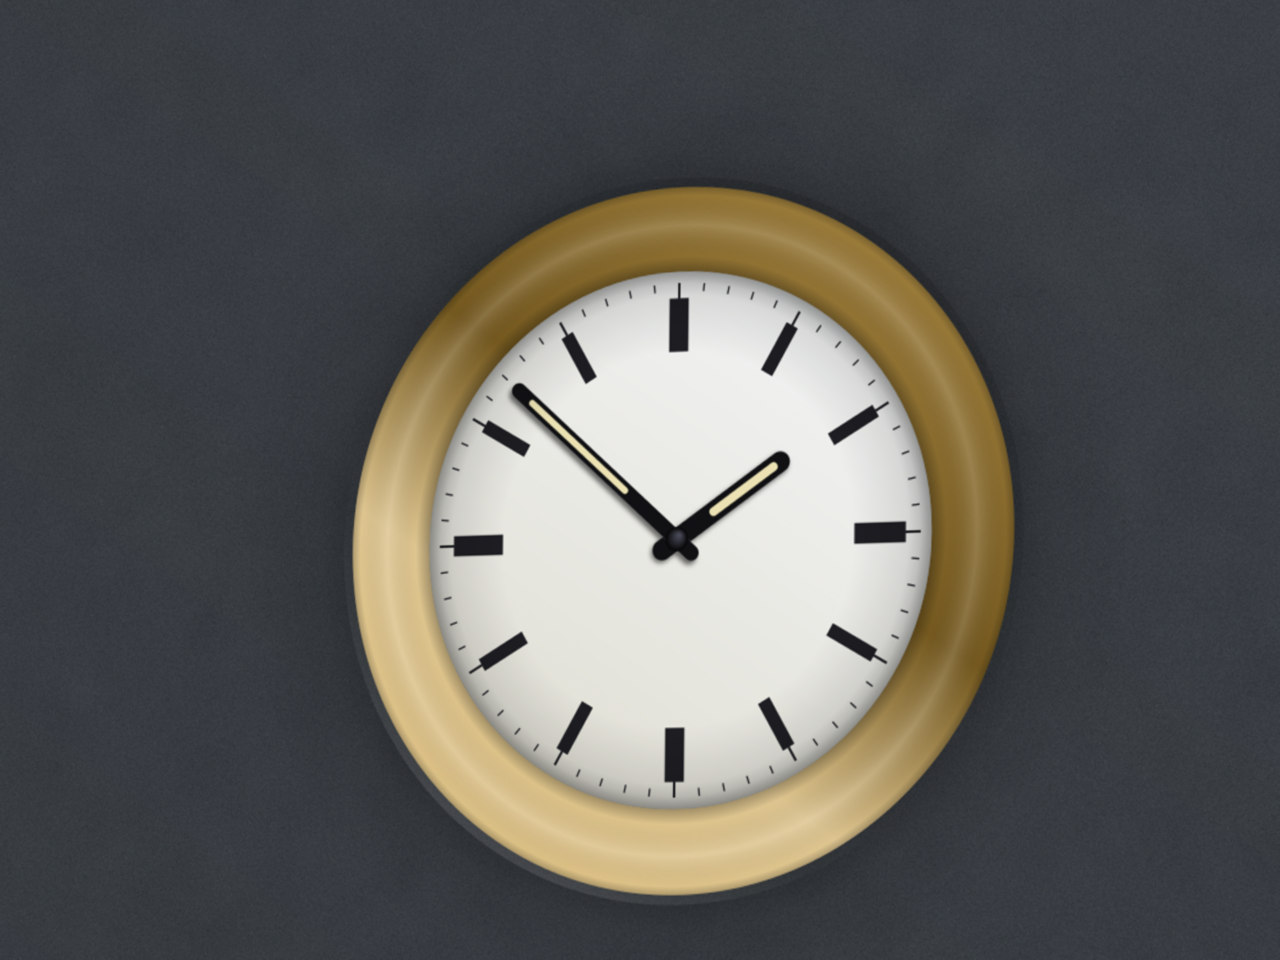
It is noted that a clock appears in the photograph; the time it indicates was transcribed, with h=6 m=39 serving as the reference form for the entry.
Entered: h=1 m=52
